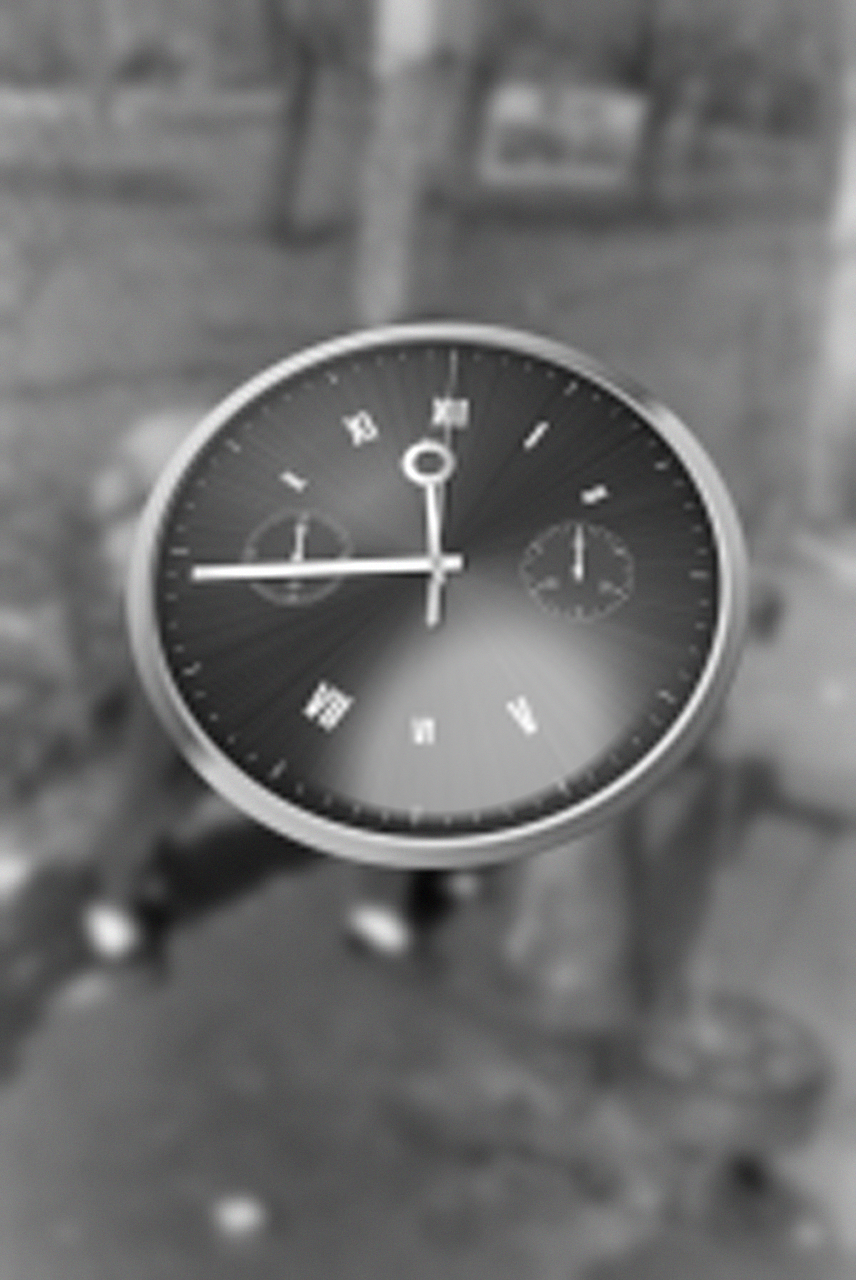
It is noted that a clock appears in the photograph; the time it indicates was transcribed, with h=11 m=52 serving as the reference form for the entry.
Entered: h=11 m=44
